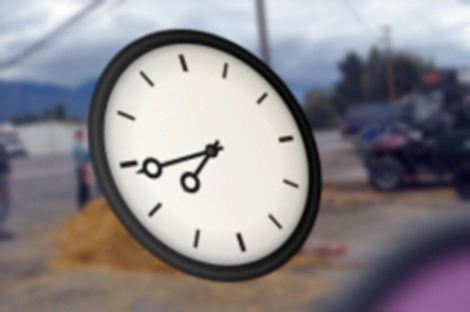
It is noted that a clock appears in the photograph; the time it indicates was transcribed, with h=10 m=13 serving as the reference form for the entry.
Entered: h=7 m=44
